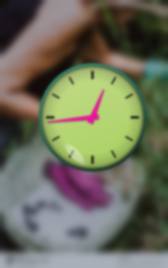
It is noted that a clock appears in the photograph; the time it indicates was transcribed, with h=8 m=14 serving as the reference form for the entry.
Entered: h=12 m=44
